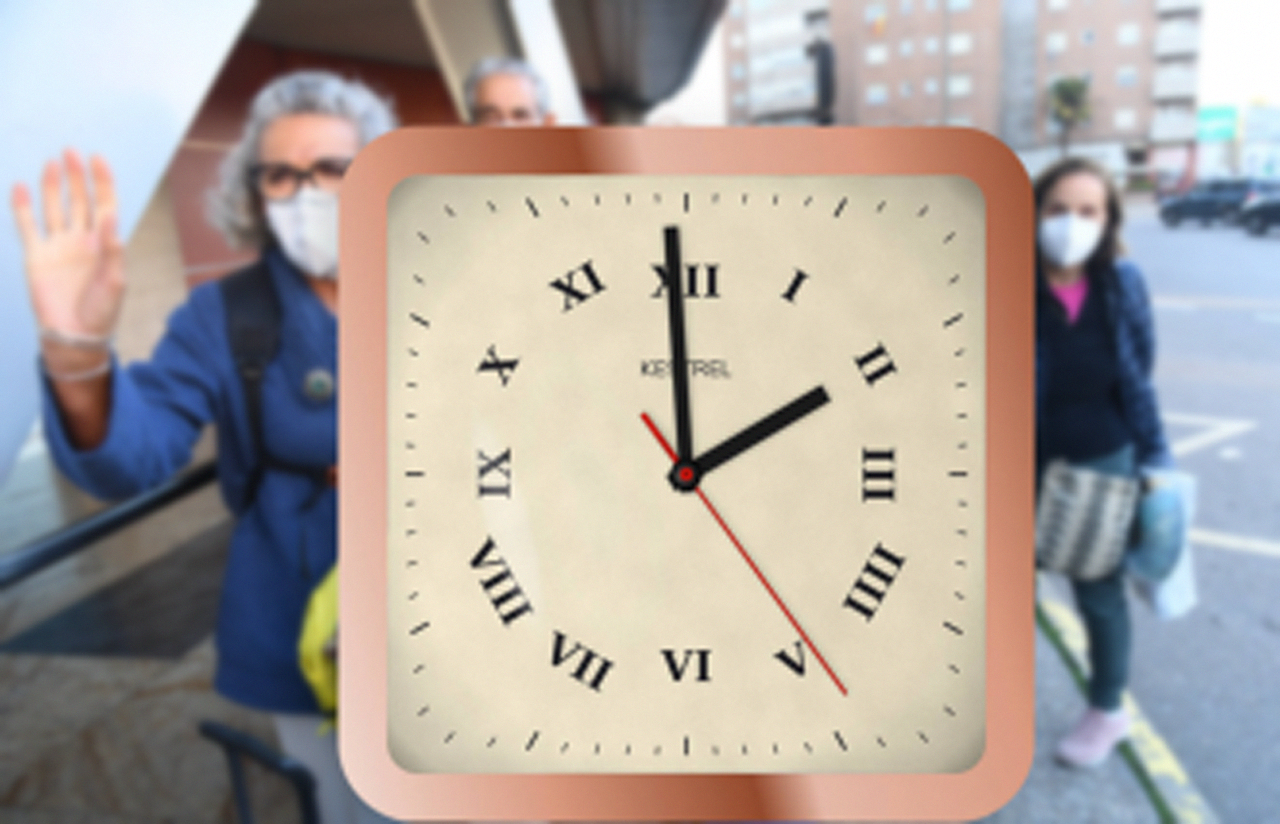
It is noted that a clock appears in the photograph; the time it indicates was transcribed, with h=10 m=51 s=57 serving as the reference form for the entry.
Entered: h=1 m=59 s=24
